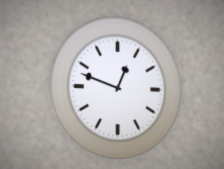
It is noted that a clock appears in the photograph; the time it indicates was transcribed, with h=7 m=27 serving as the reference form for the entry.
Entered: h=12 m=48
